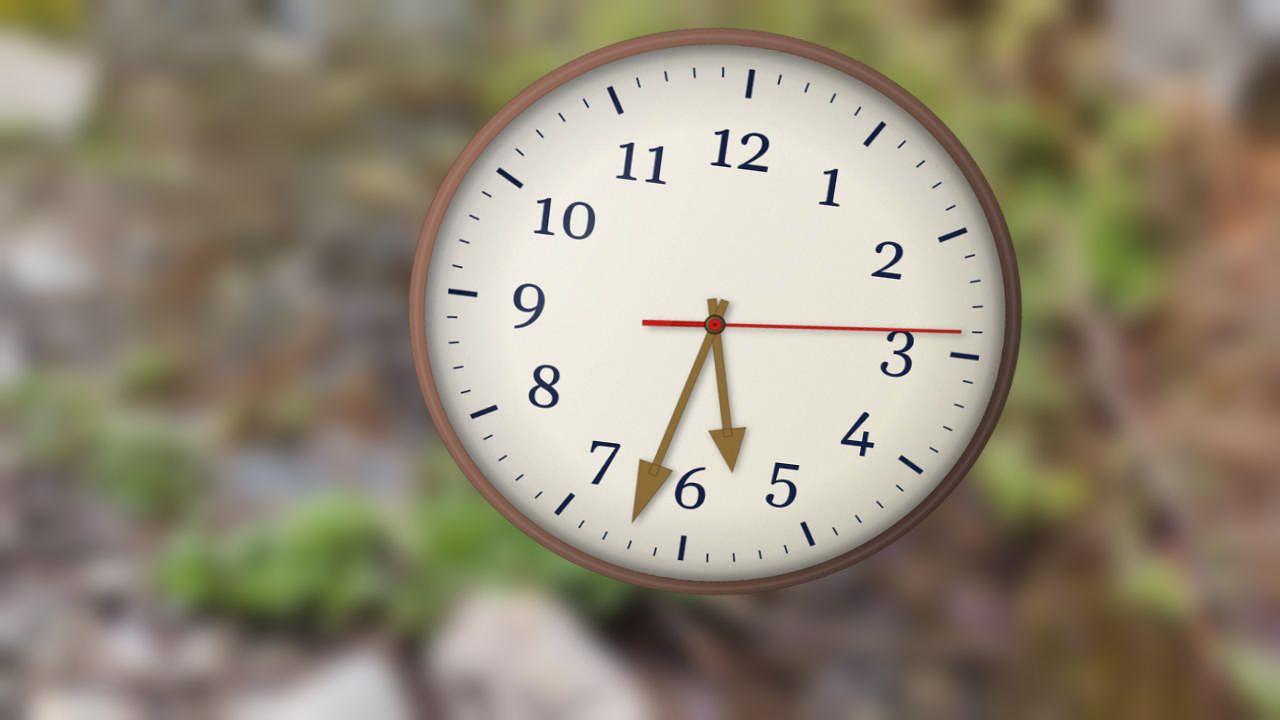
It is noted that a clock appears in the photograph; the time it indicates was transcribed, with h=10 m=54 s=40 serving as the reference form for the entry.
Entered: h=5 m=32 s=14
